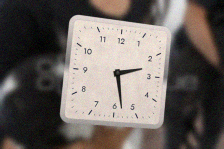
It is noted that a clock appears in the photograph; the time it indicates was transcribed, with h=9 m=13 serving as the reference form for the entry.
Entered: h=2 m=28
